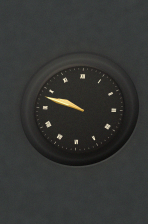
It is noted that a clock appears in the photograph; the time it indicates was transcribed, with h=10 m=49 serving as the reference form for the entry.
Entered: h=9 m=48
